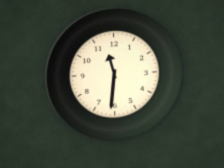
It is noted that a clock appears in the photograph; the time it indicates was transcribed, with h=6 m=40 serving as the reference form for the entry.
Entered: h=11 m=31
